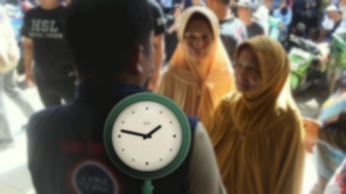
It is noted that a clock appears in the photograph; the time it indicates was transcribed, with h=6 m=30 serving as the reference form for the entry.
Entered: h=1 m=47
